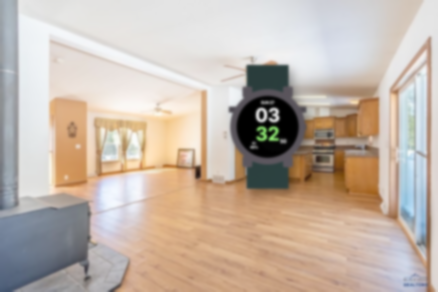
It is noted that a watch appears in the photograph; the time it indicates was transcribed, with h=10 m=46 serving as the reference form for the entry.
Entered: h=3 m=32
